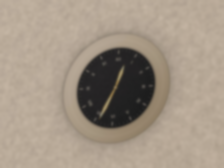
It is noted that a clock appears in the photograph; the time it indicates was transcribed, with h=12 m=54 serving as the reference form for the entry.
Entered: h=12 m=34
